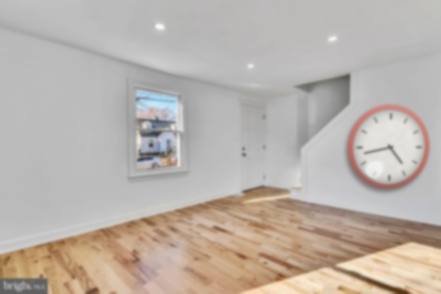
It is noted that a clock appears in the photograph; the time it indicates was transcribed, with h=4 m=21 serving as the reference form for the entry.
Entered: h=4 m=43
